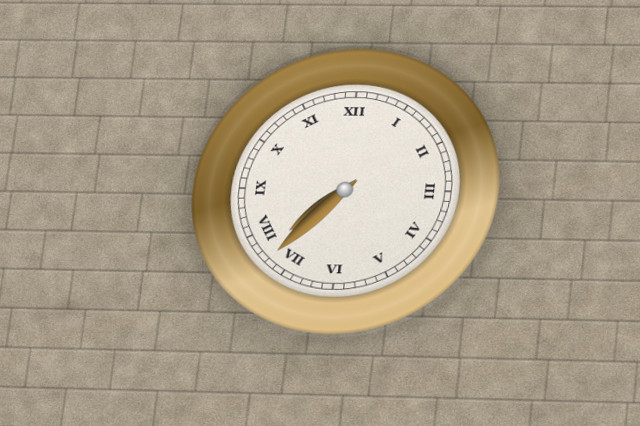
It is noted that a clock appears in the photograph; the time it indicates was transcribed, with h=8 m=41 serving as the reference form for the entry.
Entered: h=7 m=37
